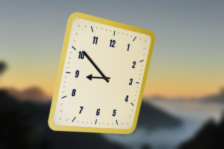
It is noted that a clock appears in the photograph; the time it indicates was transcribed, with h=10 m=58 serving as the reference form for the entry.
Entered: h=8 m=51
